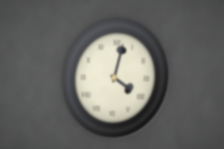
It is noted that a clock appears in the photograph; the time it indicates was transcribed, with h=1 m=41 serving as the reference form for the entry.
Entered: h=4 m=2
